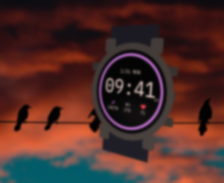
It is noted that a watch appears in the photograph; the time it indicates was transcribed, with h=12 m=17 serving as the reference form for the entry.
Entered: h=9 m=41
